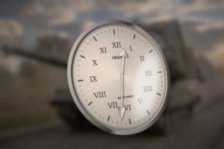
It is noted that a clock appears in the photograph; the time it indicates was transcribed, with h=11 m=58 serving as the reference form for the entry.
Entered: h=12 m=32
